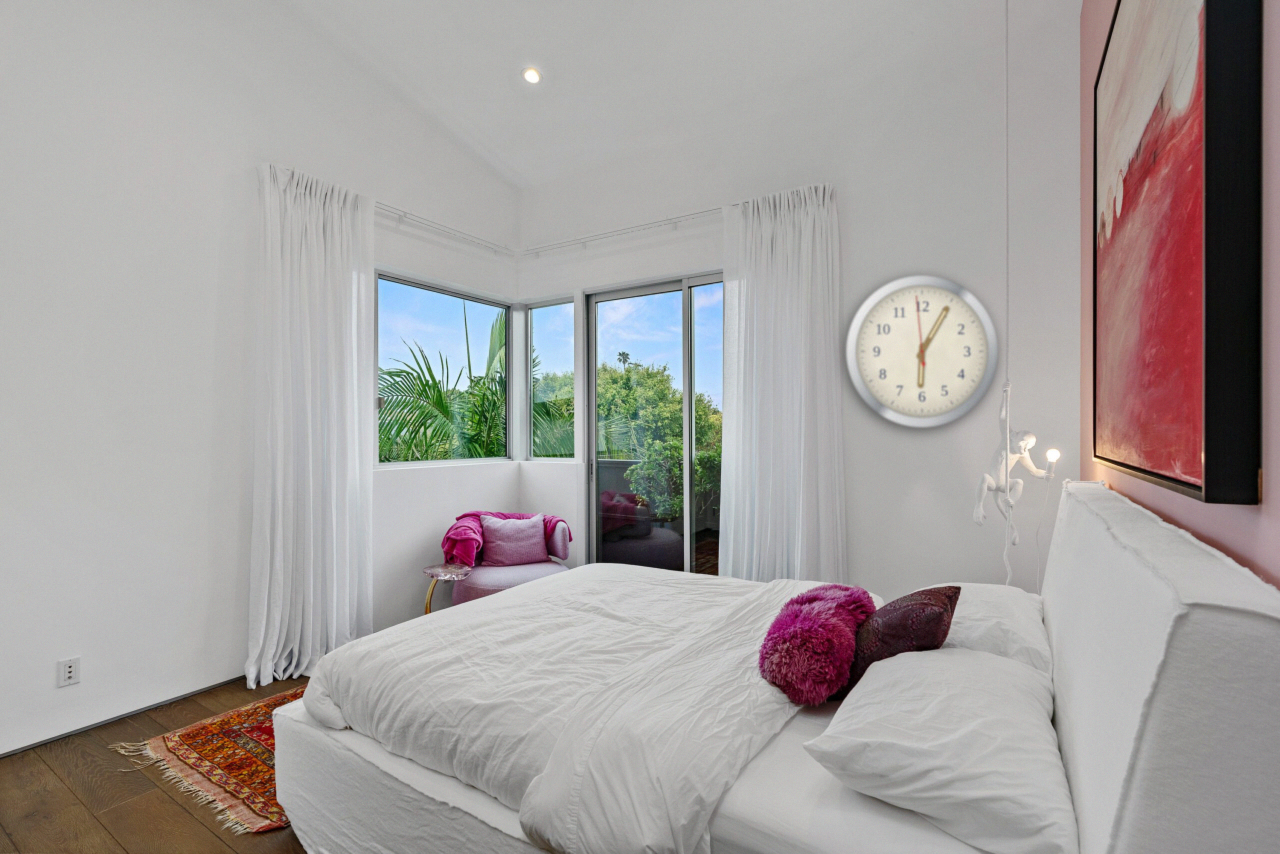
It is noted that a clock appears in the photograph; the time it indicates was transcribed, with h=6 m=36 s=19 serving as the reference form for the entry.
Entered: h=6 m=4 s=59
